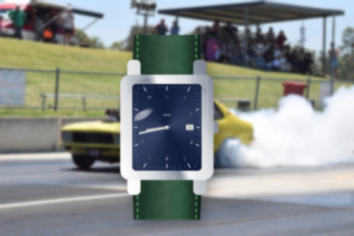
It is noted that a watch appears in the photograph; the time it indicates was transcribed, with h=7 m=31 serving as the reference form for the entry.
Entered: h=8 m=43
